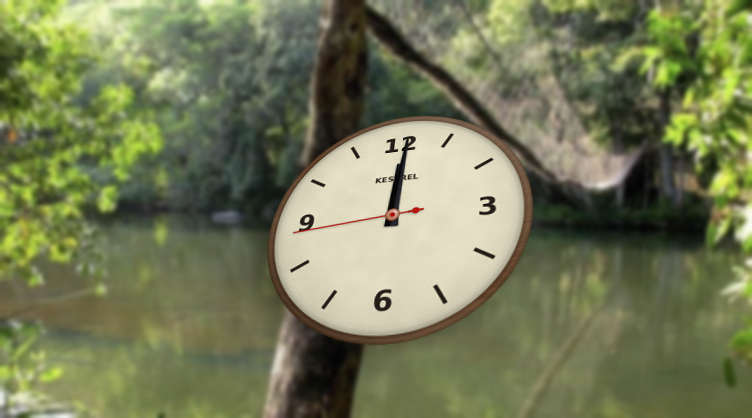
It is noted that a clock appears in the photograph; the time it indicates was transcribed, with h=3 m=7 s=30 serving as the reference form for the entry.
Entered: h=12 m=0 s=44
